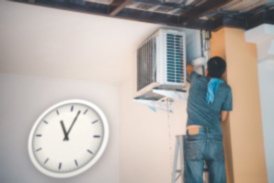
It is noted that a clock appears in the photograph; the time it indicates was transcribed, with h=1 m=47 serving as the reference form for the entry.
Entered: h=11 m=3
